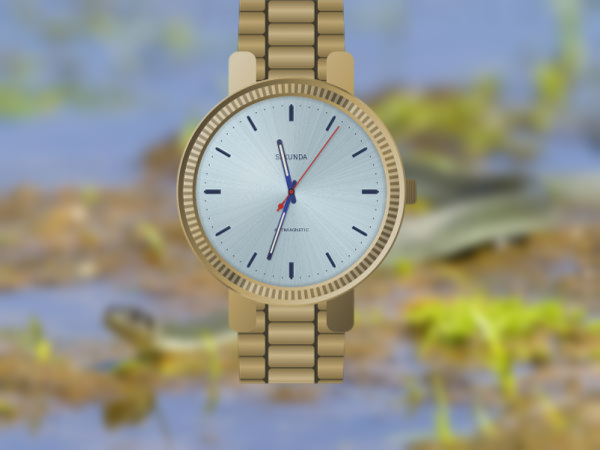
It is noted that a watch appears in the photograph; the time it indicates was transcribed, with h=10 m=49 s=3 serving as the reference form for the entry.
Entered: h=11 m=33 s=6
